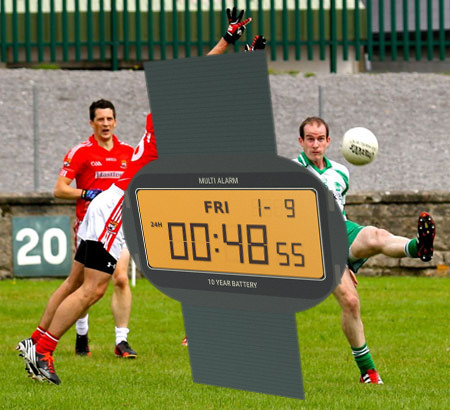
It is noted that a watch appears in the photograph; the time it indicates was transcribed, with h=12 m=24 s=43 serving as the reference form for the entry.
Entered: h=0 m=48 s=55
